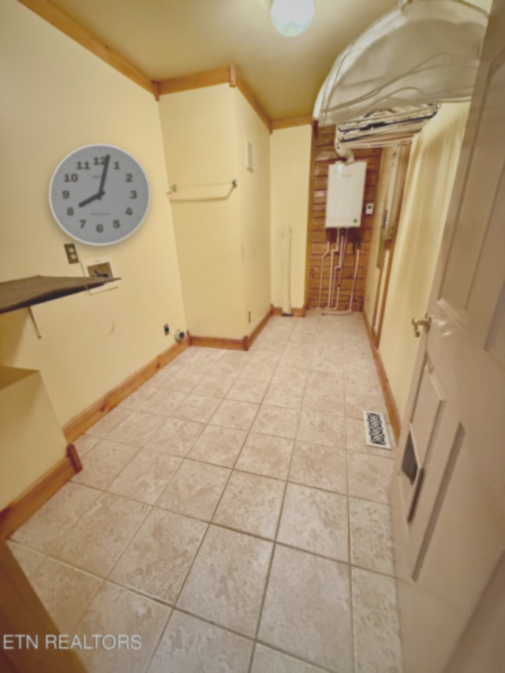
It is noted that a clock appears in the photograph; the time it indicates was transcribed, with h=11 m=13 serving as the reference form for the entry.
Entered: h=8 m=2
